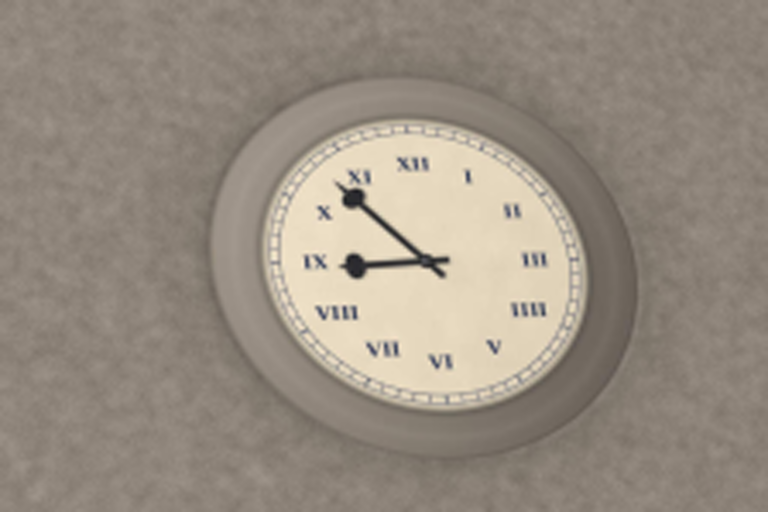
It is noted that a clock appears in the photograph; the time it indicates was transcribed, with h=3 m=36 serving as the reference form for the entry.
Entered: h=8 m=53
